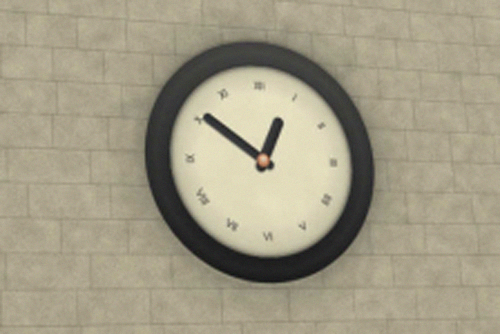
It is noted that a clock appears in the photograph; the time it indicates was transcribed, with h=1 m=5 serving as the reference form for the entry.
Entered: h=12 m=51
